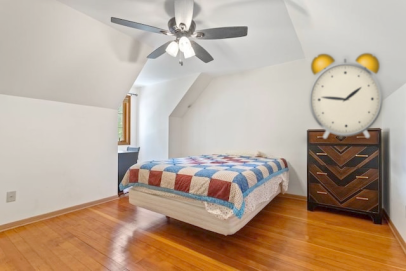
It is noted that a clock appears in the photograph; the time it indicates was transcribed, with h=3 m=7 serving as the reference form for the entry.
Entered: h=1 m=46
